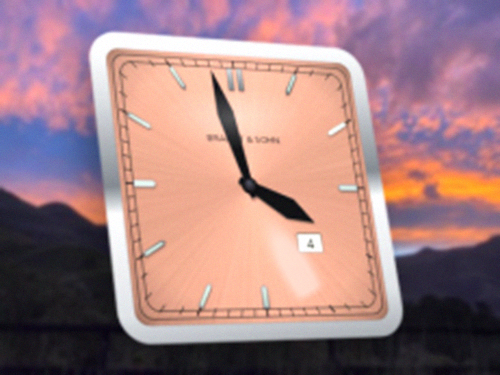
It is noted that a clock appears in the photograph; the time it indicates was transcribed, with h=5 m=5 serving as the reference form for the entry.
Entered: h=3 m=58
